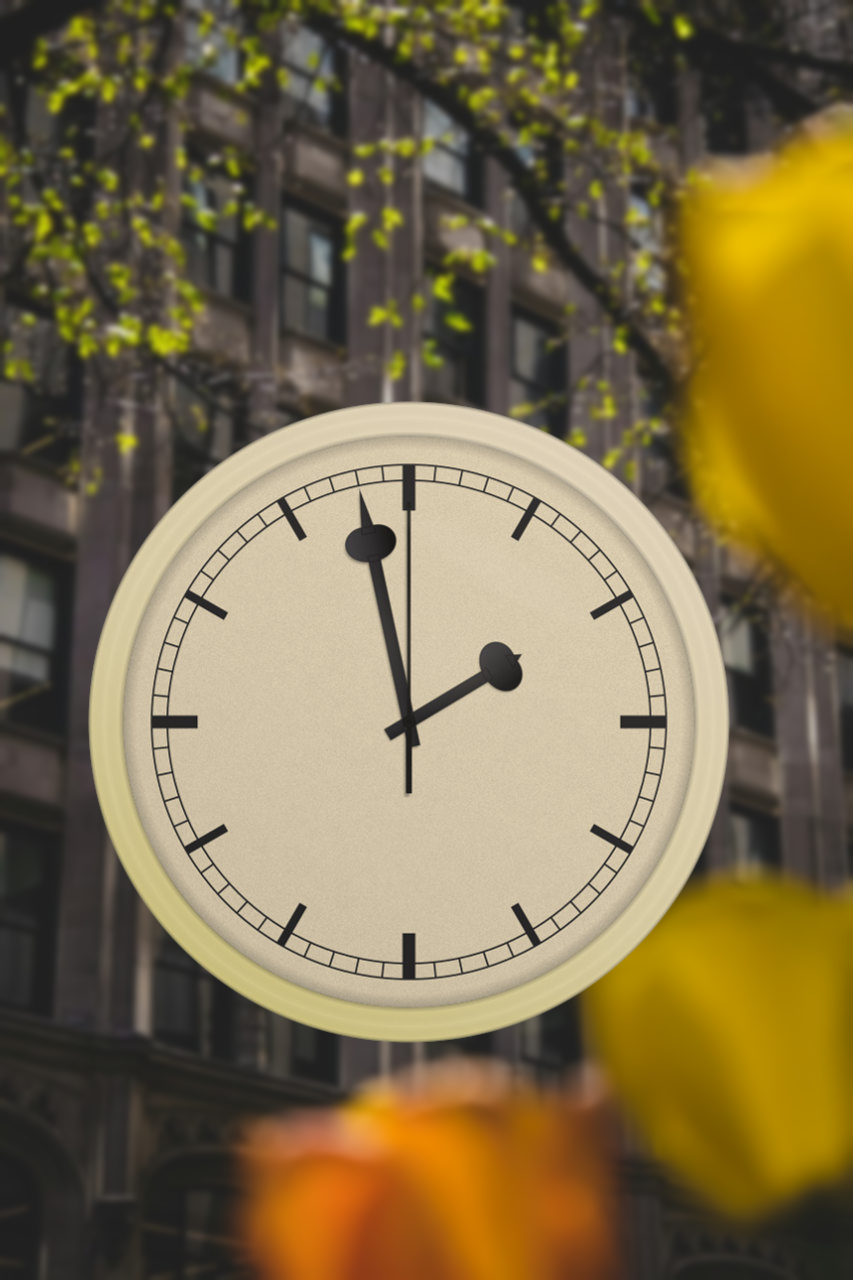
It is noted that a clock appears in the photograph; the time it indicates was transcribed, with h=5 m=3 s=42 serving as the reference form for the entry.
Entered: h=1 m=58 s=0
